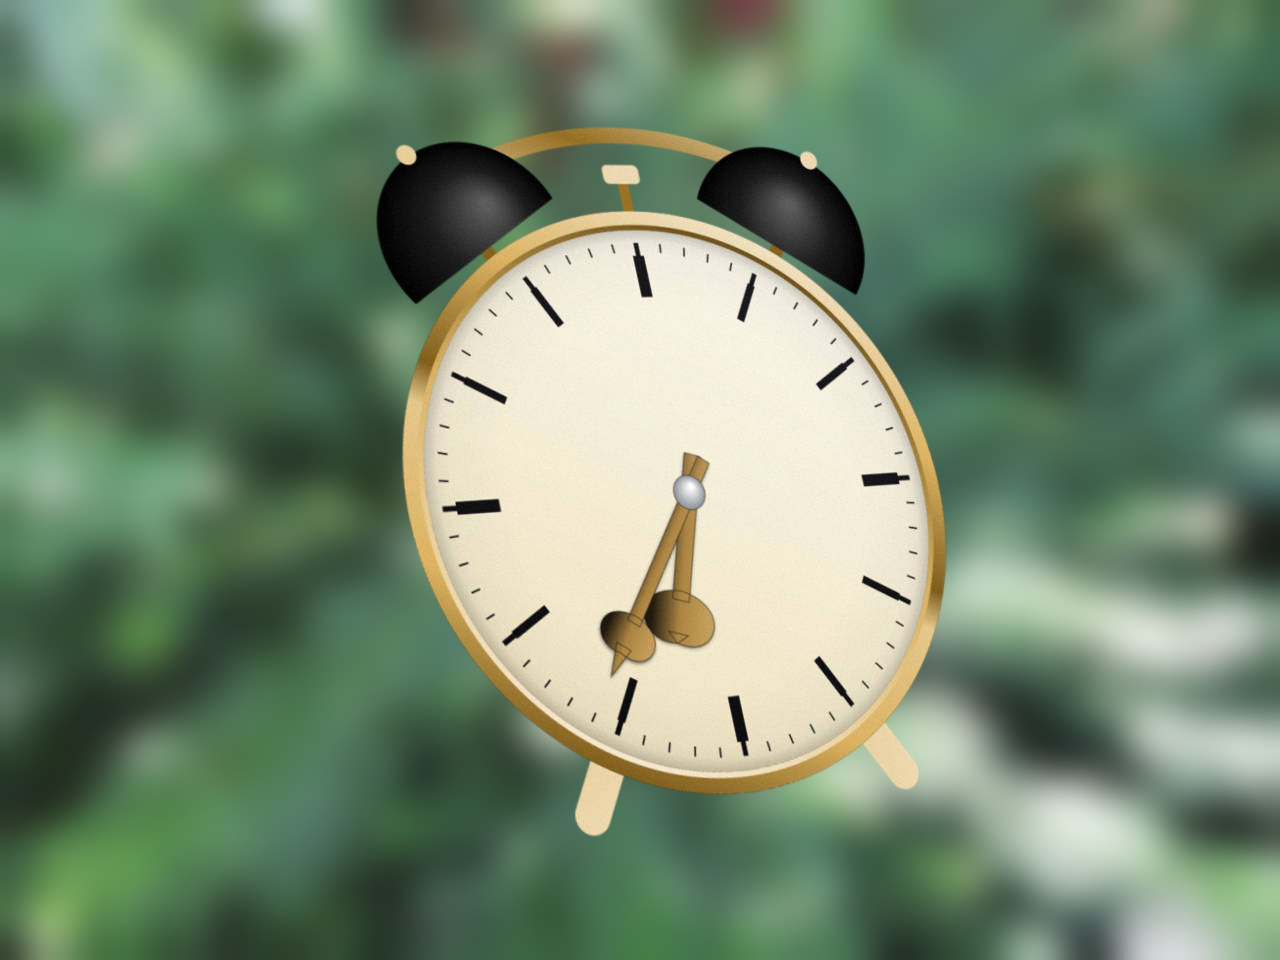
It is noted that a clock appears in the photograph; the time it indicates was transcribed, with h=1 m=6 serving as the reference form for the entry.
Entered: h=6 m=36
